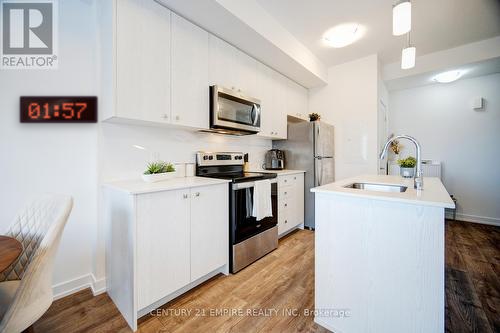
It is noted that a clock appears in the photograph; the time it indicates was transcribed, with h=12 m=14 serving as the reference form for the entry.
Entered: h=1 m=57
